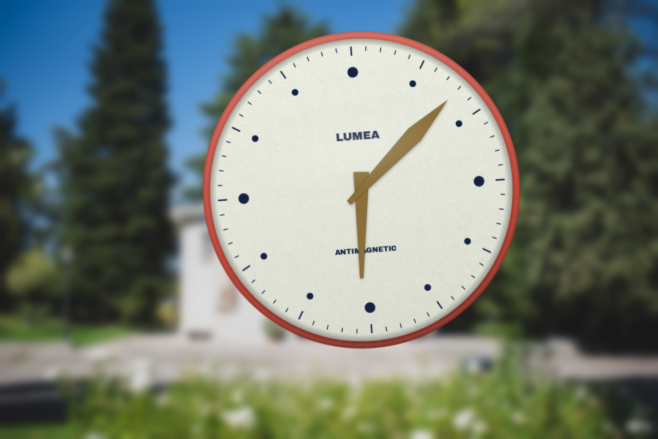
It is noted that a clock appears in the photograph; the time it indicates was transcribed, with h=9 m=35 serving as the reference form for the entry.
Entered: h=6 m=8
